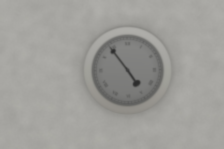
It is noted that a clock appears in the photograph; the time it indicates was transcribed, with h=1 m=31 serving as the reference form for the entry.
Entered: h=4 m=54
